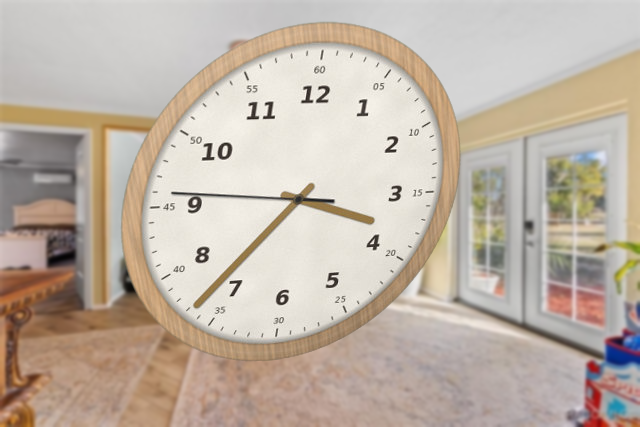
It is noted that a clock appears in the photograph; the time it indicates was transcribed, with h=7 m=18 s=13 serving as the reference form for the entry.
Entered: h=3 m=36 s=46
